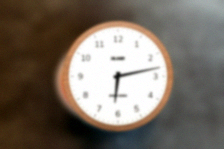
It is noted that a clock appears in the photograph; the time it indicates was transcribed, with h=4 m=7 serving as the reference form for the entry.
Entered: h=6 m=13
